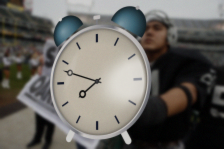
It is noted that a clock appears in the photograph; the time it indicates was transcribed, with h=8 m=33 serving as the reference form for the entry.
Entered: h=7 m=48
